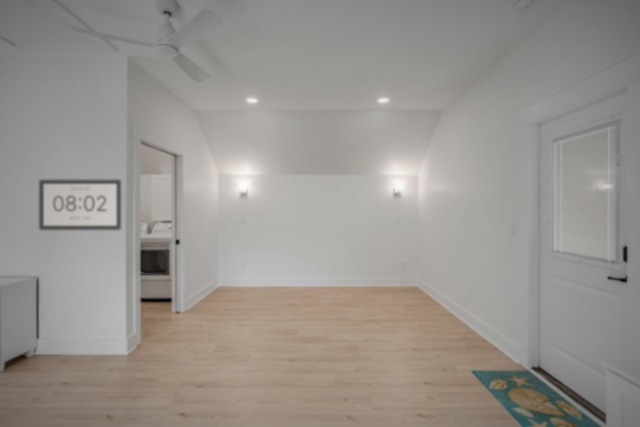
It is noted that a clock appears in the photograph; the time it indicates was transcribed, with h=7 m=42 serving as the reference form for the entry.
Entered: h=8 m=2
